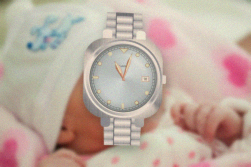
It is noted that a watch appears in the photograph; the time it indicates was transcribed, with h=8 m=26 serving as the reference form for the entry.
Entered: h=11 m=3
